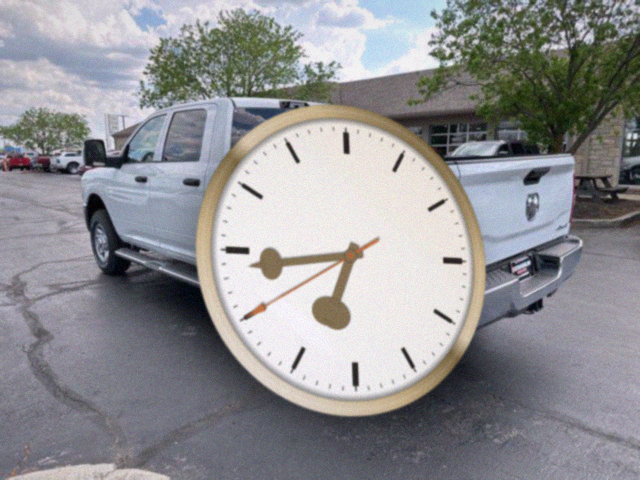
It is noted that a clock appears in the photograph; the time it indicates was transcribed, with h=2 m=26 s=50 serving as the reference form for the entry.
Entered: h=6 m=43 s=40
